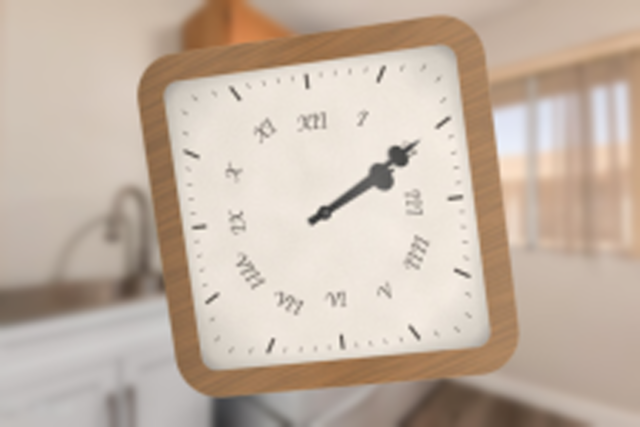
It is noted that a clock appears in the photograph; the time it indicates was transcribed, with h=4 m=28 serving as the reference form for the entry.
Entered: h=2 m=10
